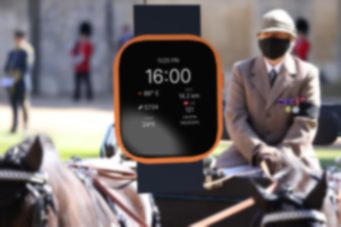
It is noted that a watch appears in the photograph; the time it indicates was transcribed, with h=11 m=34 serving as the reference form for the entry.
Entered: h=16 m=0
